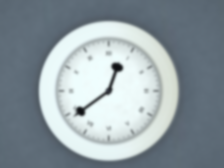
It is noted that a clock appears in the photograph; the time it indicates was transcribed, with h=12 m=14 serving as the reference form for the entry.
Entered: h=12 m=39
